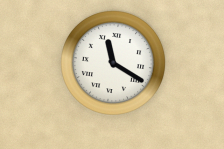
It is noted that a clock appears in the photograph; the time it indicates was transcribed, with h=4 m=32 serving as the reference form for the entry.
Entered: h=11 m=19
